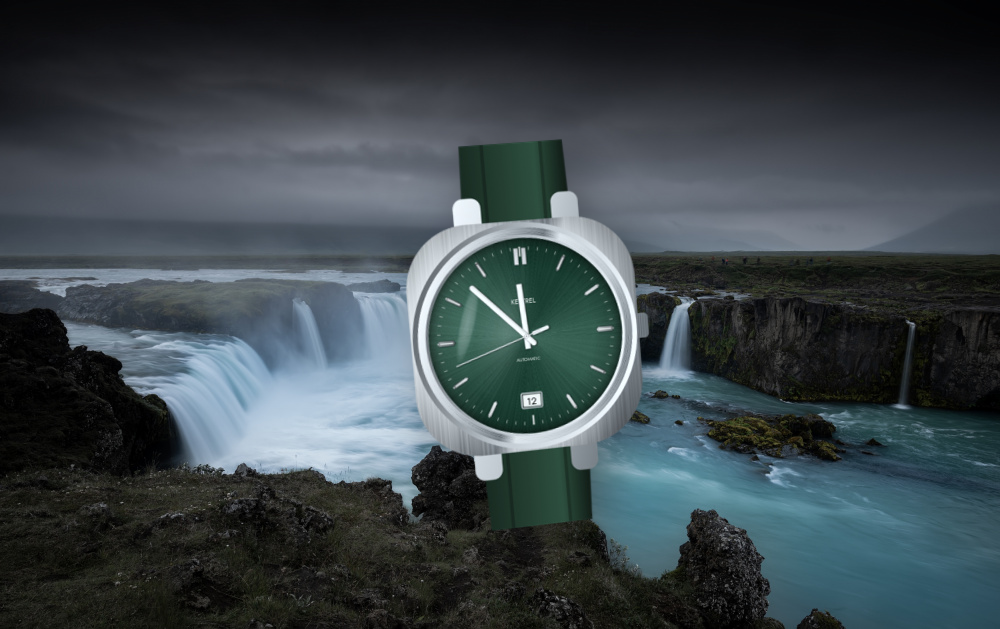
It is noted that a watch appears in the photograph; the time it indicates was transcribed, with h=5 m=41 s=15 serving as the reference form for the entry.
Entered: h=11 m=52 s=42
